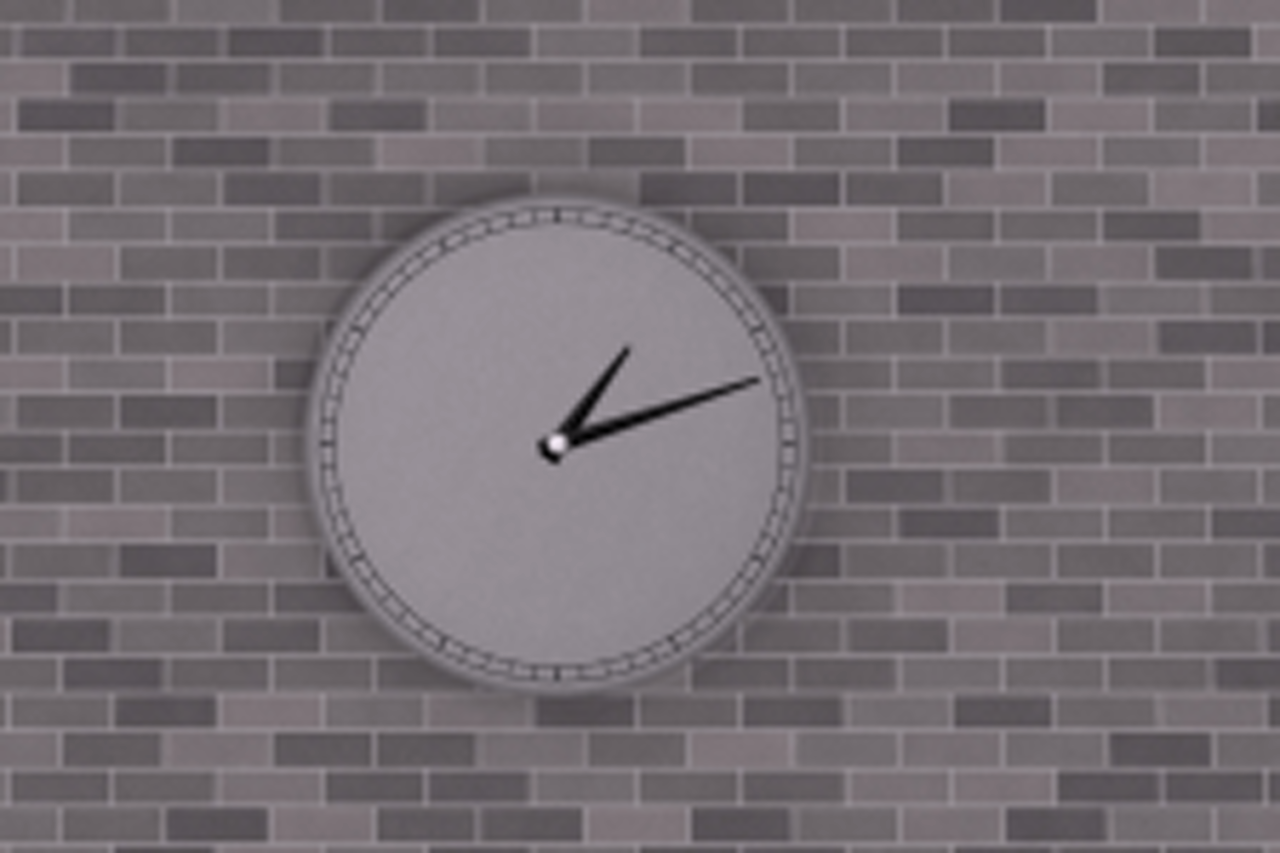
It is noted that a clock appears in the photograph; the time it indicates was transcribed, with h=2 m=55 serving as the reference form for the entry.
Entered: h=1 m=12
